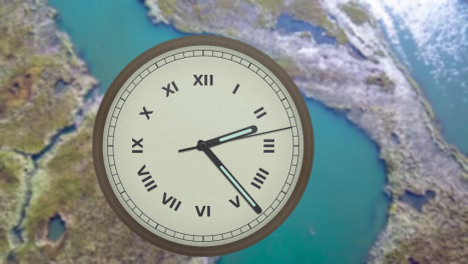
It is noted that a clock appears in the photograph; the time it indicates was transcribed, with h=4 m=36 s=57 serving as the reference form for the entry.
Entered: h=2 m=23 s=13
